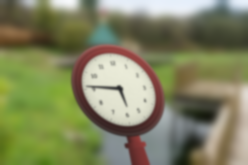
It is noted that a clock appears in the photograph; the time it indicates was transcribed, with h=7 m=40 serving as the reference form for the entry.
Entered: h=5 m=46
